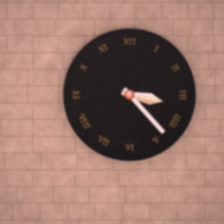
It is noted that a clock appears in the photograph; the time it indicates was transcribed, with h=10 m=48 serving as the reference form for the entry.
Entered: h=3 m=23
